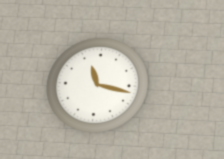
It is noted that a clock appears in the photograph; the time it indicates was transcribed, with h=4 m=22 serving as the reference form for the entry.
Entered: h=11 m=17
